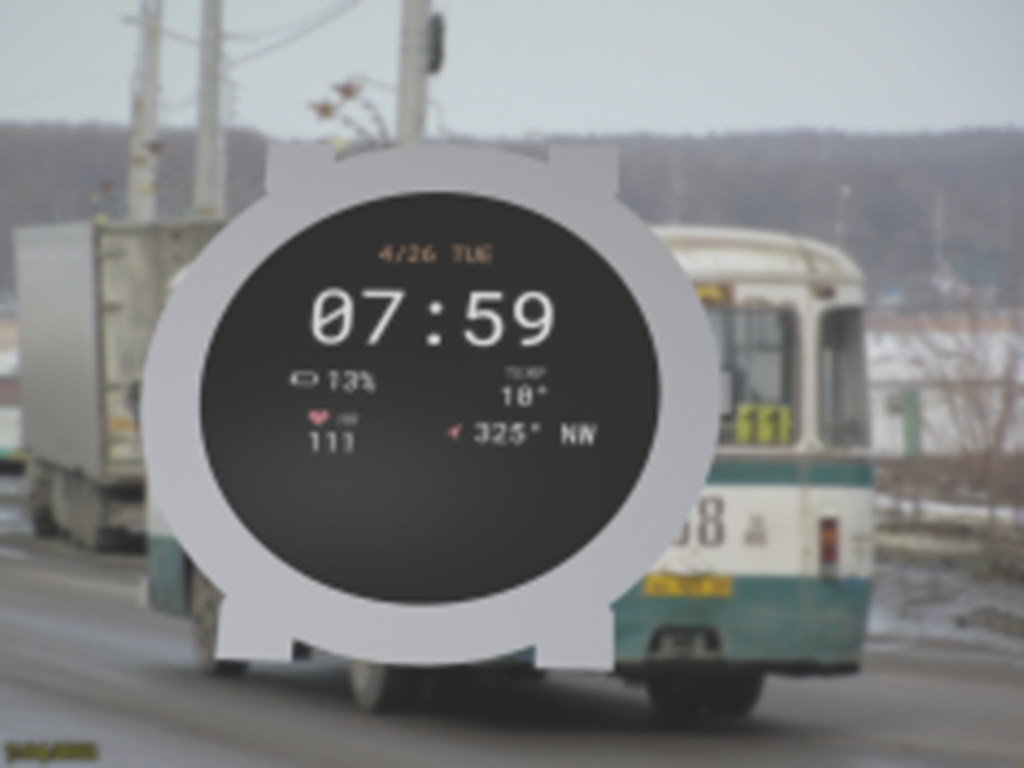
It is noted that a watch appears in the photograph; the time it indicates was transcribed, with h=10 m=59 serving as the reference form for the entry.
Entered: h=7 m=59
